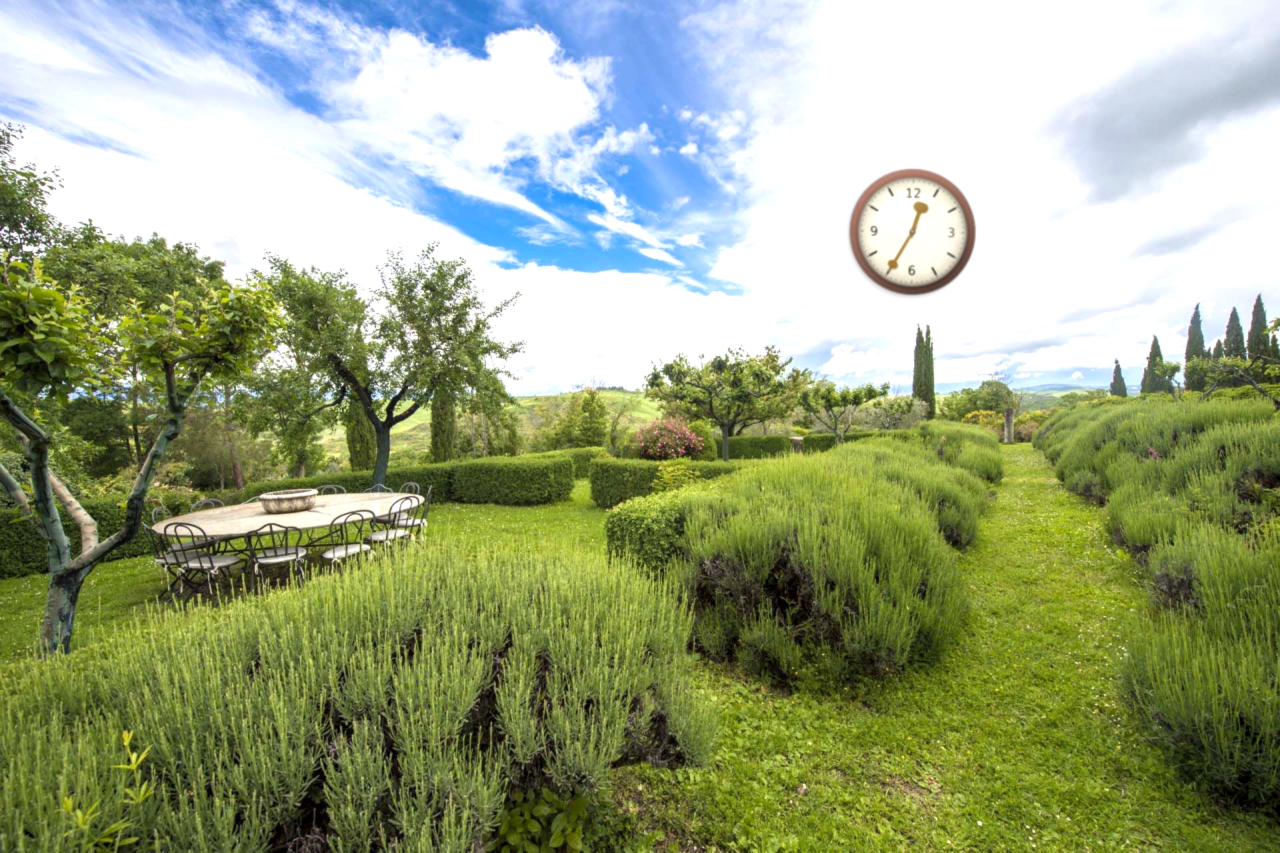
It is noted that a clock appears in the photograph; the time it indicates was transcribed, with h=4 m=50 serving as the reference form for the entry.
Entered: h=12 m=35
